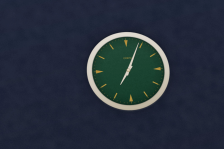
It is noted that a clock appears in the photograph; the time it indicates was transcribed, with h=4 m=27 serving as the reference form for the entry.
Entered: h=7 m=4
